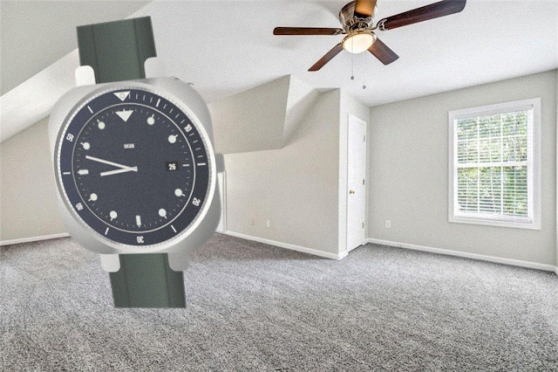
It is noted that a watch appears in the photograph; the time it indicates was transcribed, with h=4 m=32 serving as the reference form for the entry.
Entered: h=8 m=48
